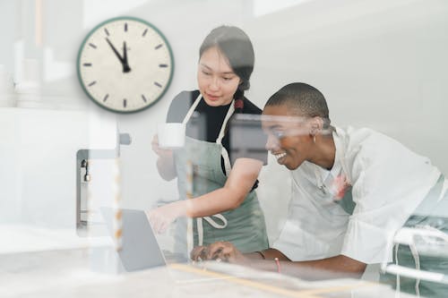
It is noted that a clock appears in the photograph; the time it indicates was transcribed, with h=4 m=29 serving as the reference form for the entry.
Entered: h=11 m=54
